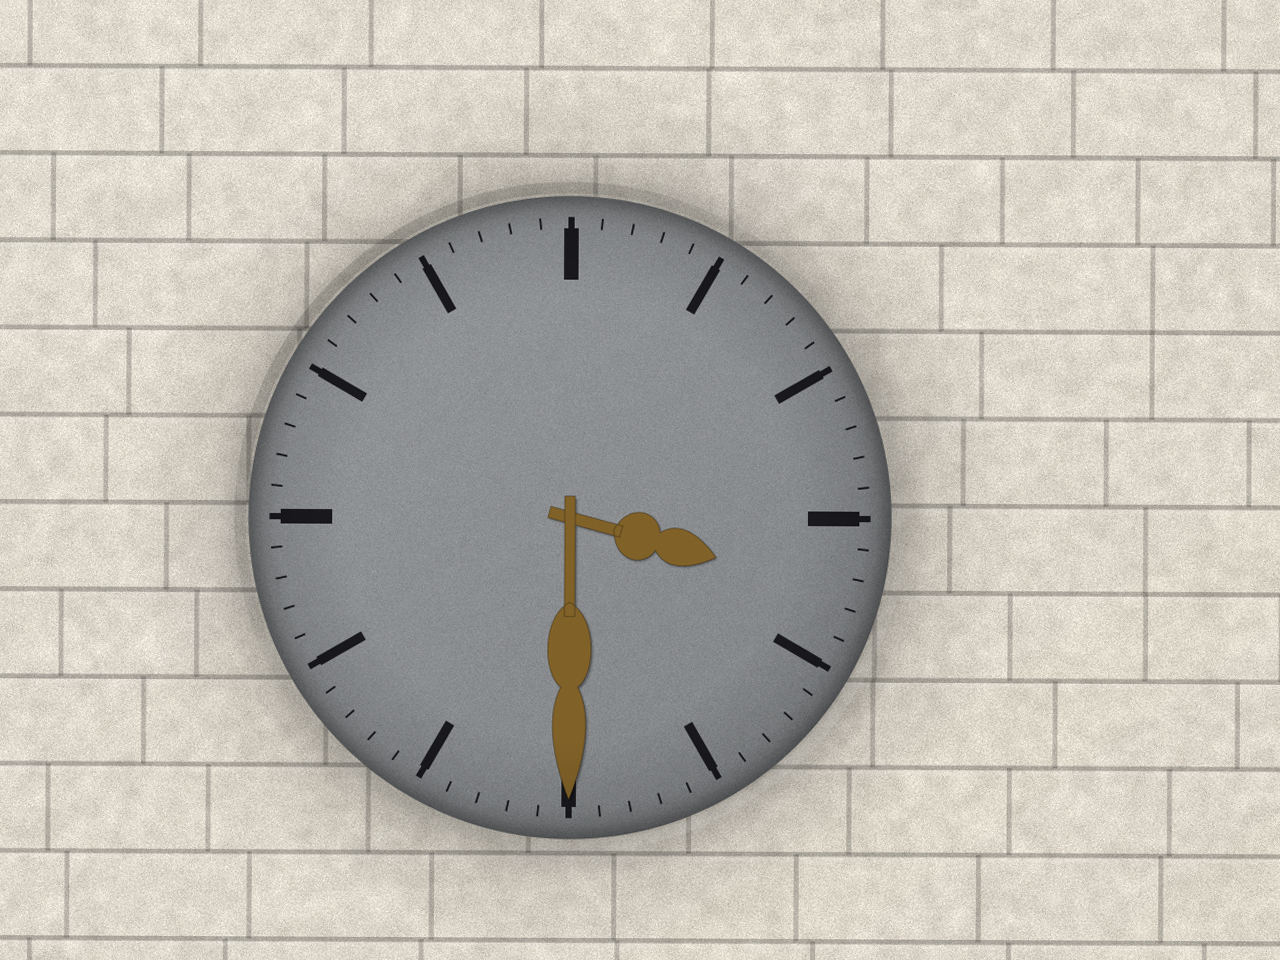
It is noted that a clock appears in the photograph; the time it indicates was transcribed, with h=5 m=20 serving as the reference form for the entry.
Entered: h=3 m=30
